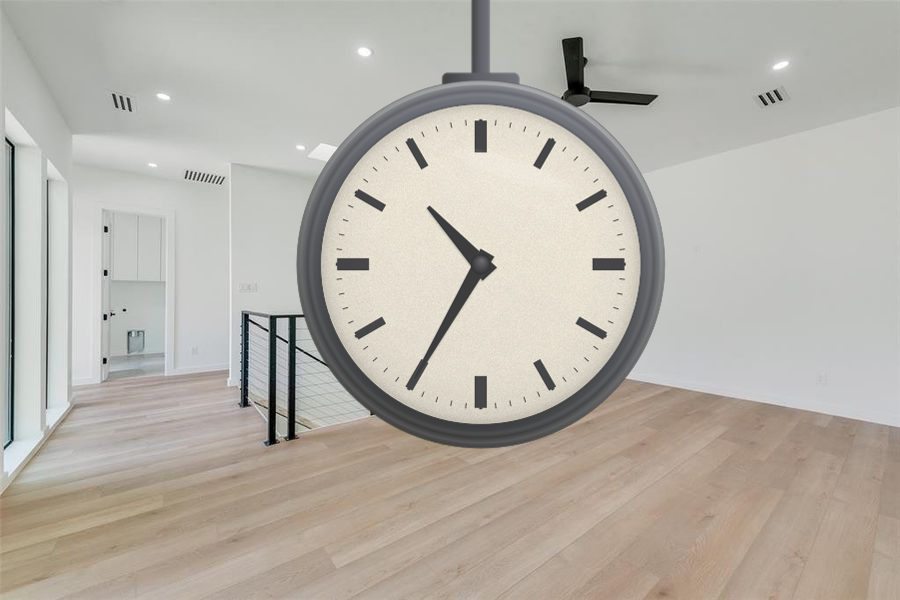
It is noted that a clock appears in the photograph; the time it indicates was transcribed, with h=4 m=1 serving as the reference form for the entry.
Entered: h=10 m=35
